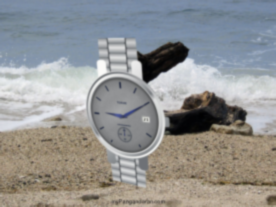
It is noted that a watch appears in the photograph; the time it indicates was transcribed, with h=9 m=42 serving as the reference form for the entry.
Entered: h=9 m=10
